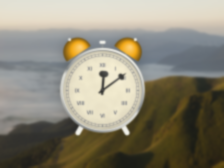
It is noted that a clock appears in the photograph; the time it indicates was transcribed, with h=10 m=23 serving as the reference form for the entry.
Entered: h=12 m=9
